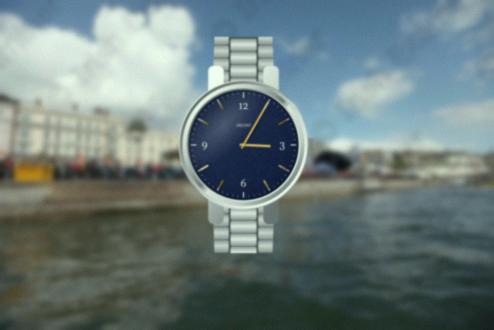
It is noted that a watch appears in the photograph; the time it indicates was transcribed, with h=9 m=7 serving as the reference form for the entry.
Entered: h=3 m=5
